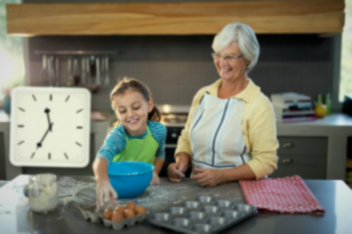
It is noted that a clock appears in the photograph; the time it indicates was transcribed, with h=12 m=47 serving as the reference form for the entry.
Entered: h=11 m=35
